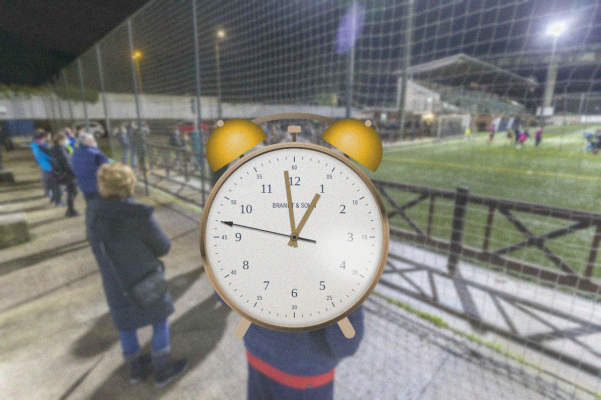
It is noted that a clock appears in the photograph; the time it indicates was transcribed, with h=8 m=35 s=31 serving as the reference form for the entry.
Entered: h=12 m=58 s=47
